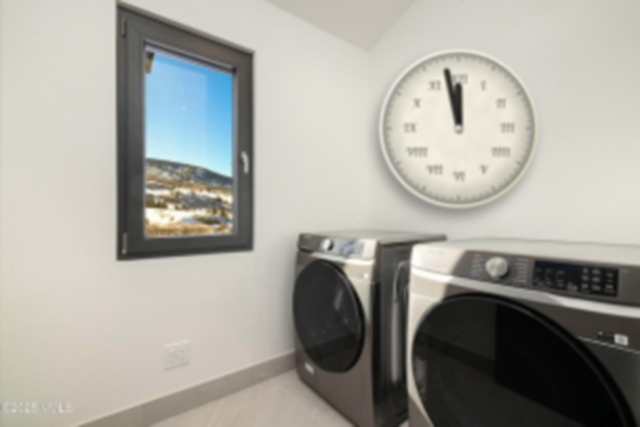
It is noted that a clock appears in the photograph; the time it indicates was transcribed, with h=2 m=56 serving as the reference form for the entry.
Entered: h=11 m=58
